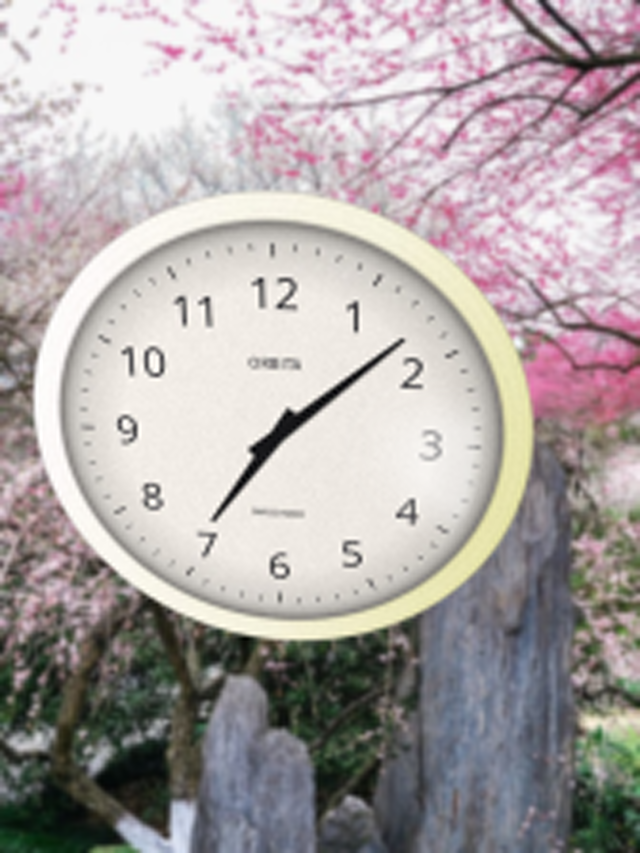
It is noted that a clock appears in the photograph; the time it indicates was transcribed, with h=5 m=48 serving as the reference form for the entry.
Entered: h=7 m=8
